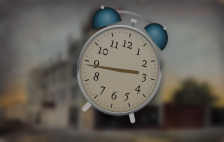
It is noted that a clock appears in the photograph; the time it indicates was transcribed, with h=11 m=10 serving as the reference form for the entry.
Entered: h=2 m=44
